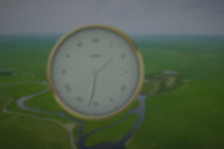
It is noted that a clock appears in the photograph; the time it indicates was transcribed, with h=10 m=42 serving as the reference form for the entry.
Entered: h=1 m=32
